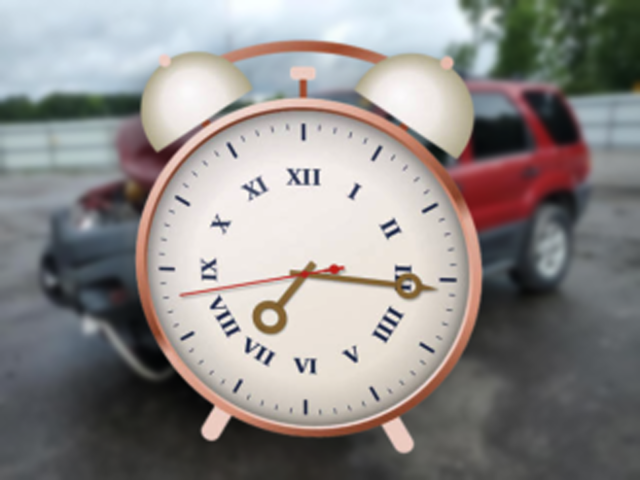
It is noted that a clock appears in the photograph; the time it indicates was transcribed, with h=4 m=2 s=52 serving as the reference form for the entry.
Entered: h=7 m=15 s=43
